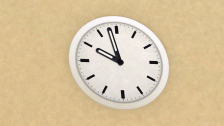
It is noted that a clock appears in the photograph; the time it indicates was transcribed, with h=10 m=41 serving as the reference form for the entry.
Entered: h=9 m=58
